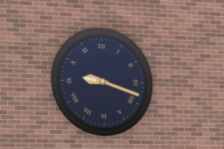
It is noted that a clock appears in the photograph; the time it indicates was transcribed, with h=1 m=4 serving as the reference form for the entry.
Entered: h=9 m=18
